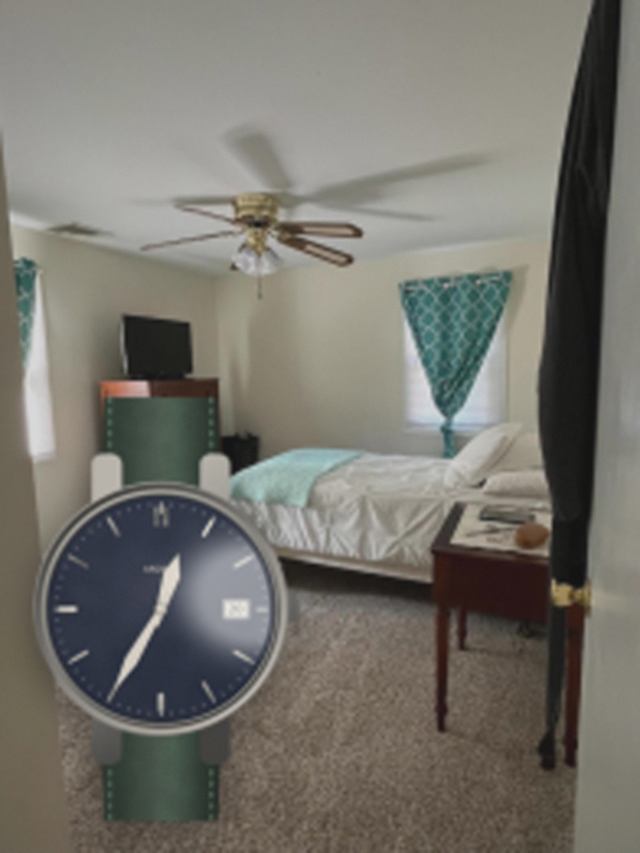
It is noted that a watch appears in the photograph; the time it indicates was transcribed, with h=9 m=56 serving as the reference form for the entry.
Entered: h=12 m=35
